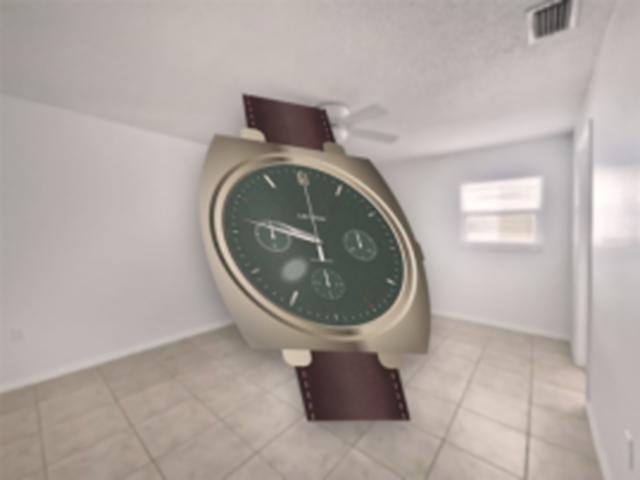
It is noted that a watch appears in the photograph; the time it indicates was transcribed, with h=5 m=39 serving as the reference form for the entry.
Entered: h=9 m=47
